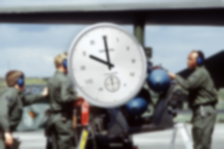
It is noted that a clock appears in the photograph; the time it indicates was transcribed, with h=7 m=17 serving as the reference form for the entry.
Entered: h=10 m=0
